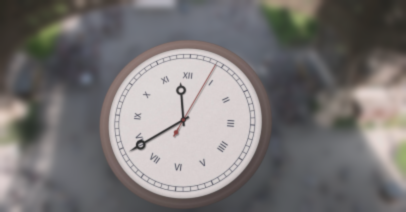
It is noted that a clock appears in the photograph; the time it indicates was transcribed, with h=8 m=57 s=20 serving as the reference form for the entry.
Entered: h=11 m=39 s=4
